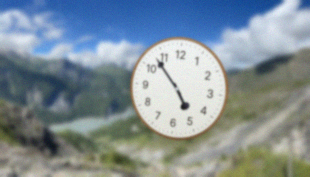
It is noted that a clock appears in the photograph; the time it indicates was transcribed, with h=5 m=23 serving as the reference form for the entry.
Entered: h=4 m=53
